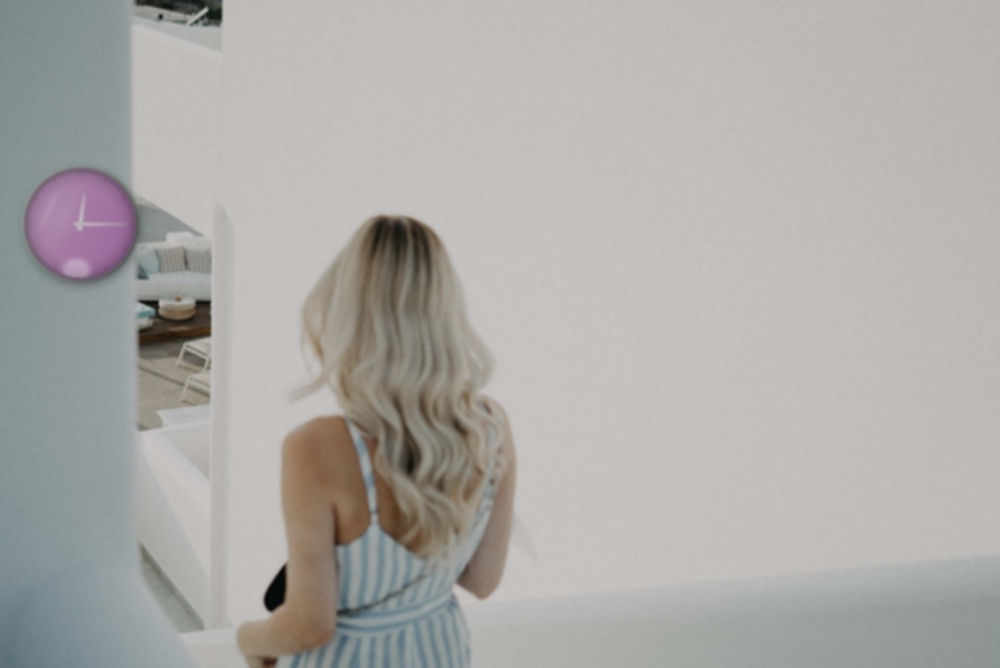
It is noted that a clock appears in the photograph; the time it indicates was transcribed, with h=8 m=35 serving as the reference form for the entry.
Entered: h=12 m=15
